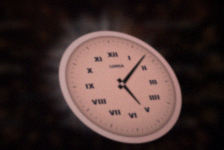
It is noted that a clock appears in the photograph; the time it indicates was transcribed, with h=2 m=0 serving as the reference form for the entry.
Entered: h=5 m=8
